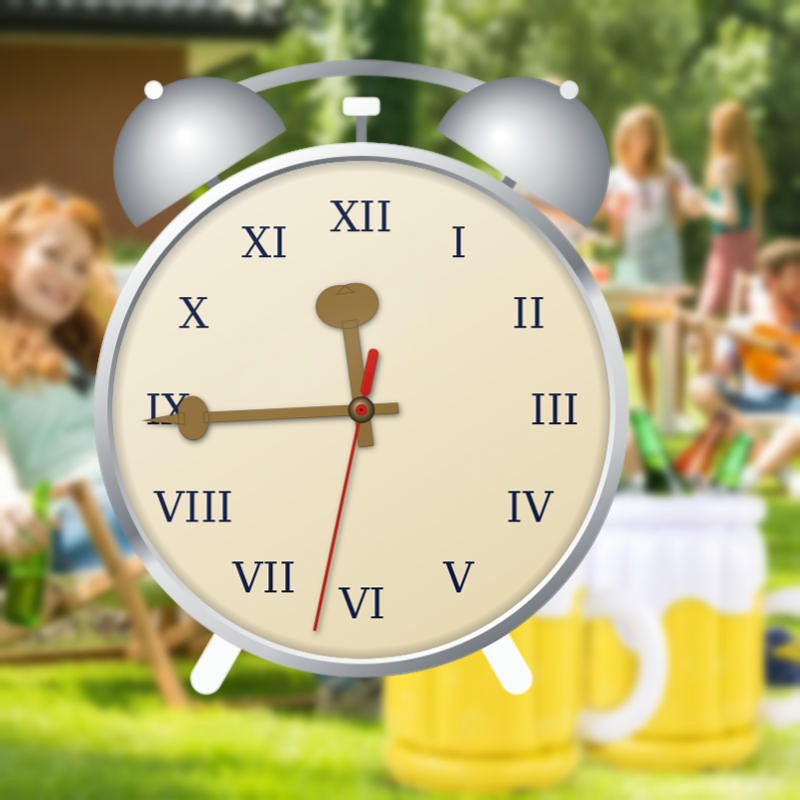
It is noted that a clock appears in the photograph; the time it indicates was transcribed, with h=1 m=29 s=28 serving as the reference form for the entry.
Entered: h=11 m=44 s=32
